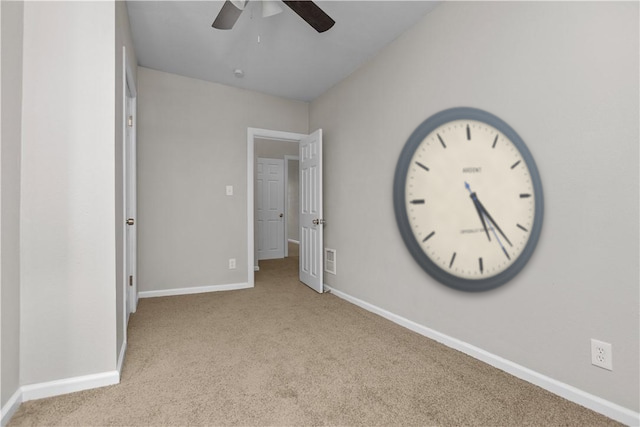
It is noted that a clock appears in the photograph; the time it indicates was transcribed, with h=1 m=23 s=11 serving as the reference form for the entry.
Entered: h=5 m=23 s=25
